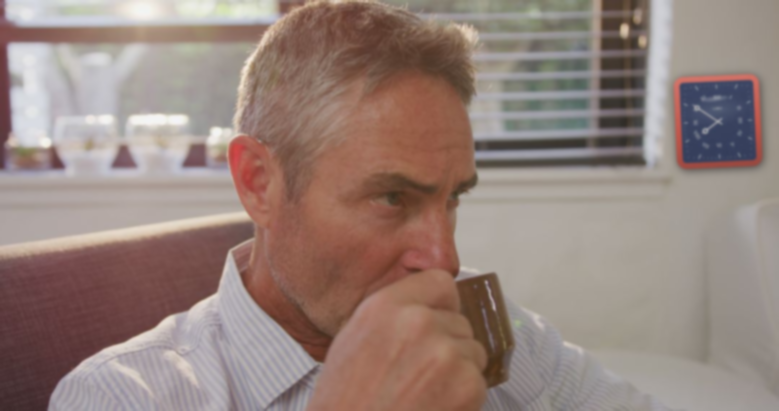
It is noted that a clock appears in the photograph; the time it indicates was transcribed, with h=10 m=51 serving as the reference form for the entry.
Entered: h=7 m=51
